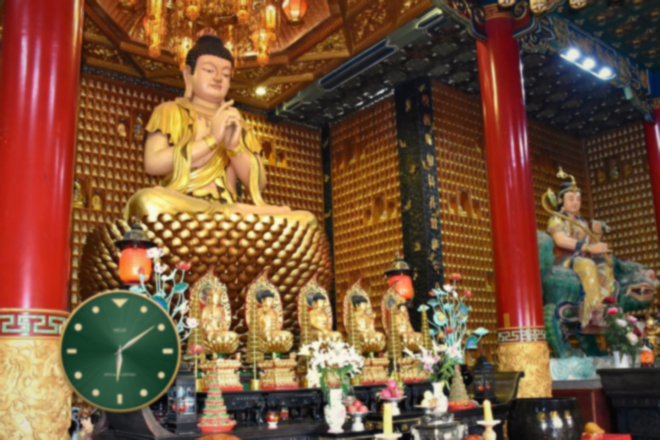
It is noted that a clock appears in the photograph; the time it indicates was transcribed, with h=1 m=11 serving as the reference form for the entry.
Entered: h=6 m=9
